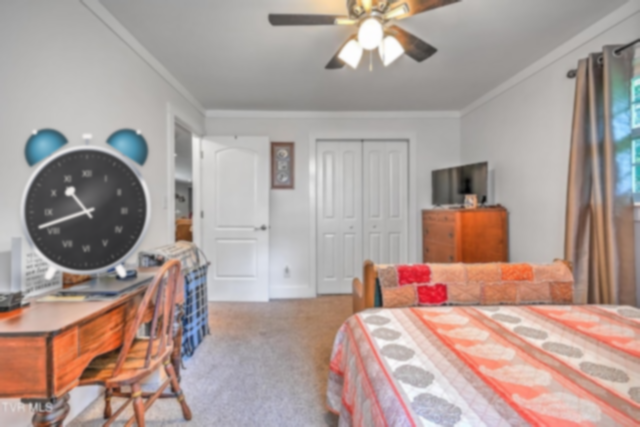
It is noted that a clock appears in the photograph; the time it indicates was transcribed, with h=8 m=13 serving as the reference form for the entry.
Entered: h=10 m=42
